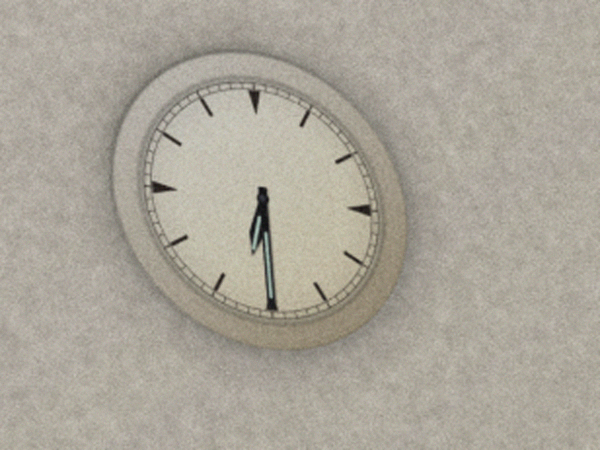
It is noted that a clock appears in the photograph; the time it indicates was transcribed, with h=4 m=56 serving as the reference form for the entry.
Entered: h=6 m=30
